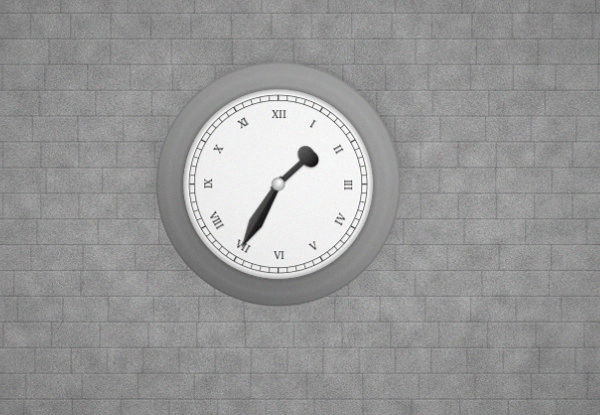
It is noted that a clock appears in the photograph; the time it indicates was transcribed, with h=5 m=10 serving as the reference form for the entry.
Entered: h=1 m=35
